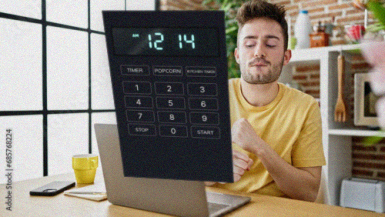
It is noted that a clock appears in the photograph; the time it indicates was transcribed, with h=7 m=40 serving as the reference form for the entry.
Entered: h=12 m=14
